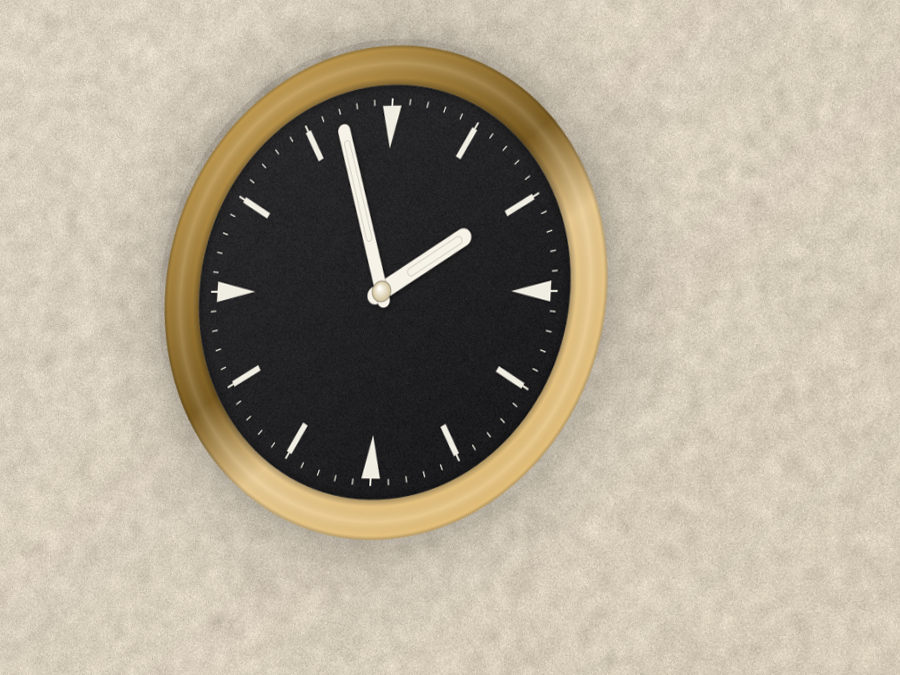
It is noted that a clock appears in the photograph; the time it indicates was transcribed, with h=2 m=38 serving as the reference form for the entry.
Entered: h=1 m=57
